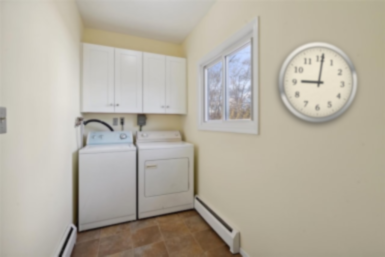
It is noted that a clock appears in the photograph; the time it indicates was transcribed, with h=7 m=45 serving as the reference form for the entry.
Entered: h=9 m=1
